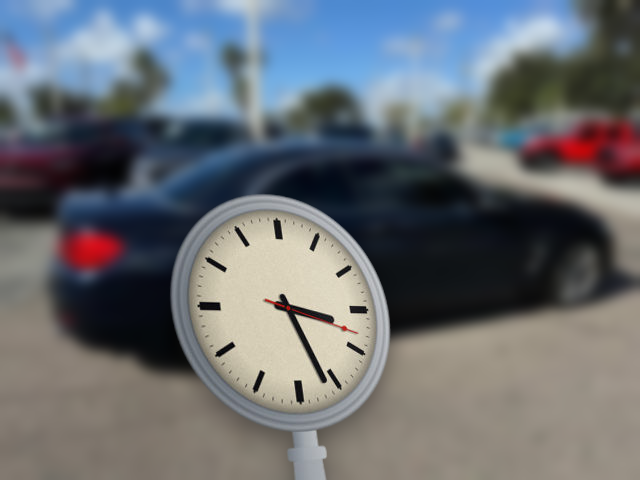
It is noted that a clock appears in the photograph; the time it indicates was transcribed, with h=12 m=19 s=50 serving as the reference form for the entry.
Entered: h=3 m=26 s=18
